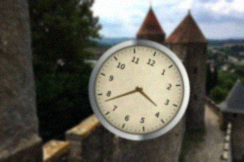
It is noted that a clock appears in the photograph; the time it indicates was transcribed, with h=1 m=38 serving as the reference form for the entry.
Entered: h=3 m=38
